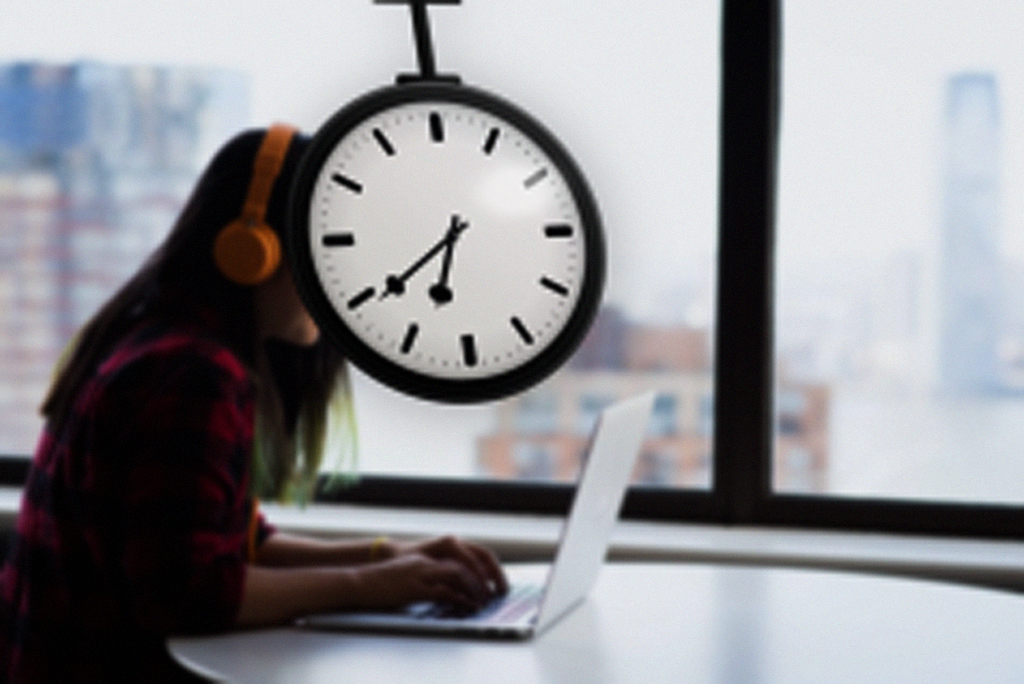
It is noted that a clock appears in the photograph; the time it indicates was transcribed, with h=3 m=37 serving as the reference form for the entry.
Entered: h=6 m=39
